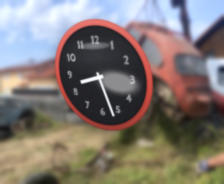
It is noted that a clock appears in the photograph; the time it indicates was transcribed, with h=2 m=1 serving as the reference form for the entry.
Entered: h=8 m=27
